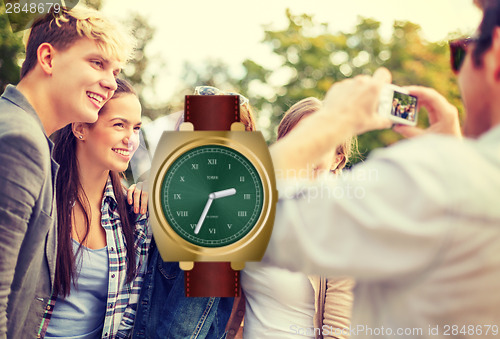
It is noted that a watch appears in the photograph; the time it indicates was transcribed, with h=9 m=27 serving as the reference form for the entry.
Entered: h=2 m=34
